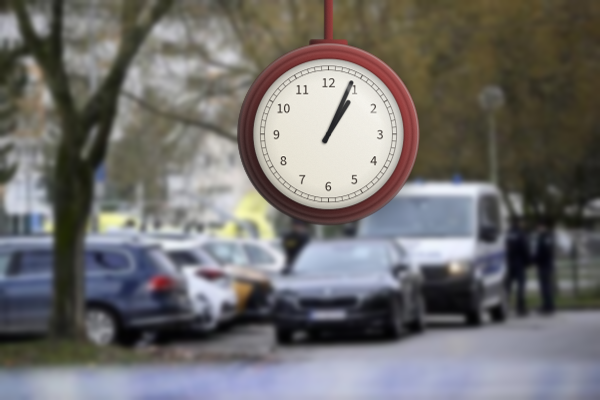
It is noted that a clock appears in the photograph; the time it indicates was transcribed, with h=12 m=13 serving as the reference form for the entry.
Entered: h=1 m=4
